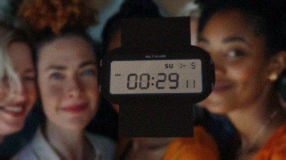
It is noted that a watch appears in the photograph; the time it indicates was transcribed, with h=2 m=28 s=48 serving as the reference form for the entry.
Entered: h=0 m=29 s=11
